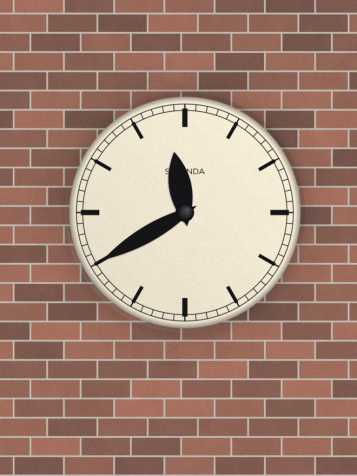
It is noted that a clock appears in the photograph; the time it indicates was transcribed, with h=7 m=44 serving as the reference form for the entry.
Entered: h=11 m=40
